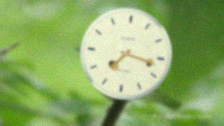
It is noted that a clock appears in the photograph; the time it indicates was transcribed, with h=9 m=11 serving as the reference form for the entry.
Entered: h=7 m=17
